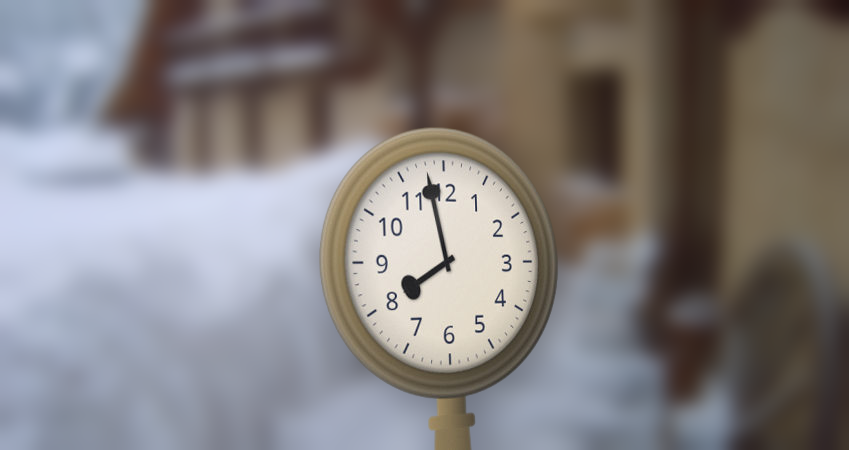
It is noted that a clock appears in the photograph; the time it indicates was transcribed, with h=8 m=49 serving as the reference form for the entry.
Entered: h=7 m=58
